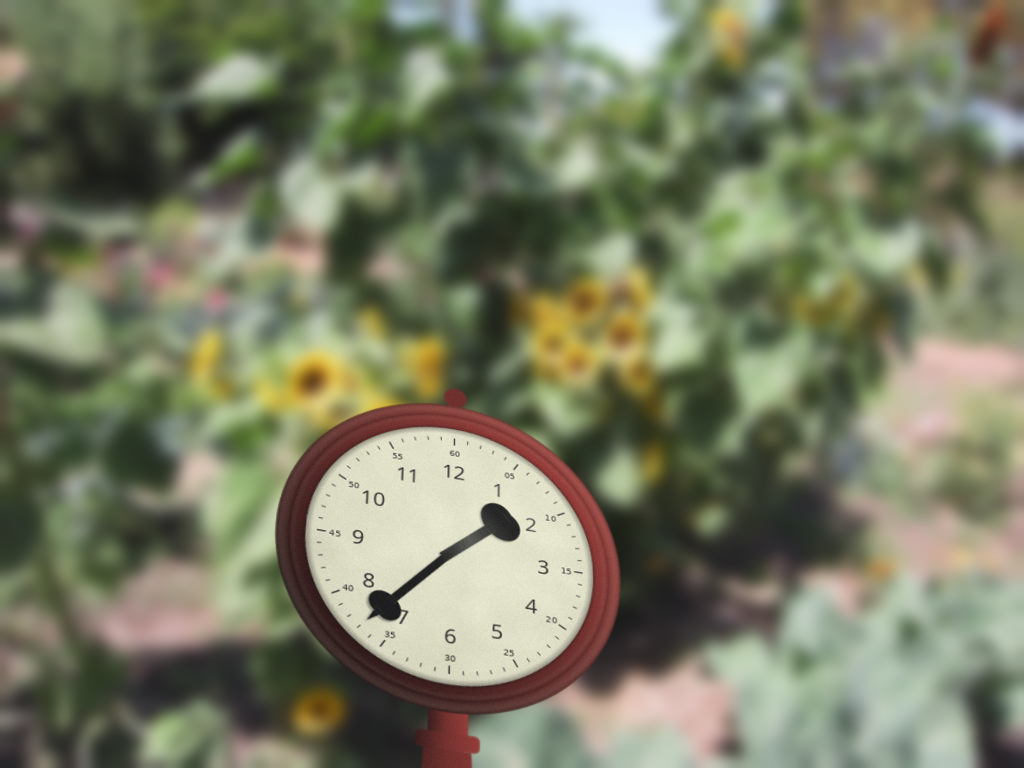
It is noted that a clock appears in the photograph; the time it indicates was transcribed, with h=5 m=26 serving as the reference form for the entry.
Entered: h=1 m=37
